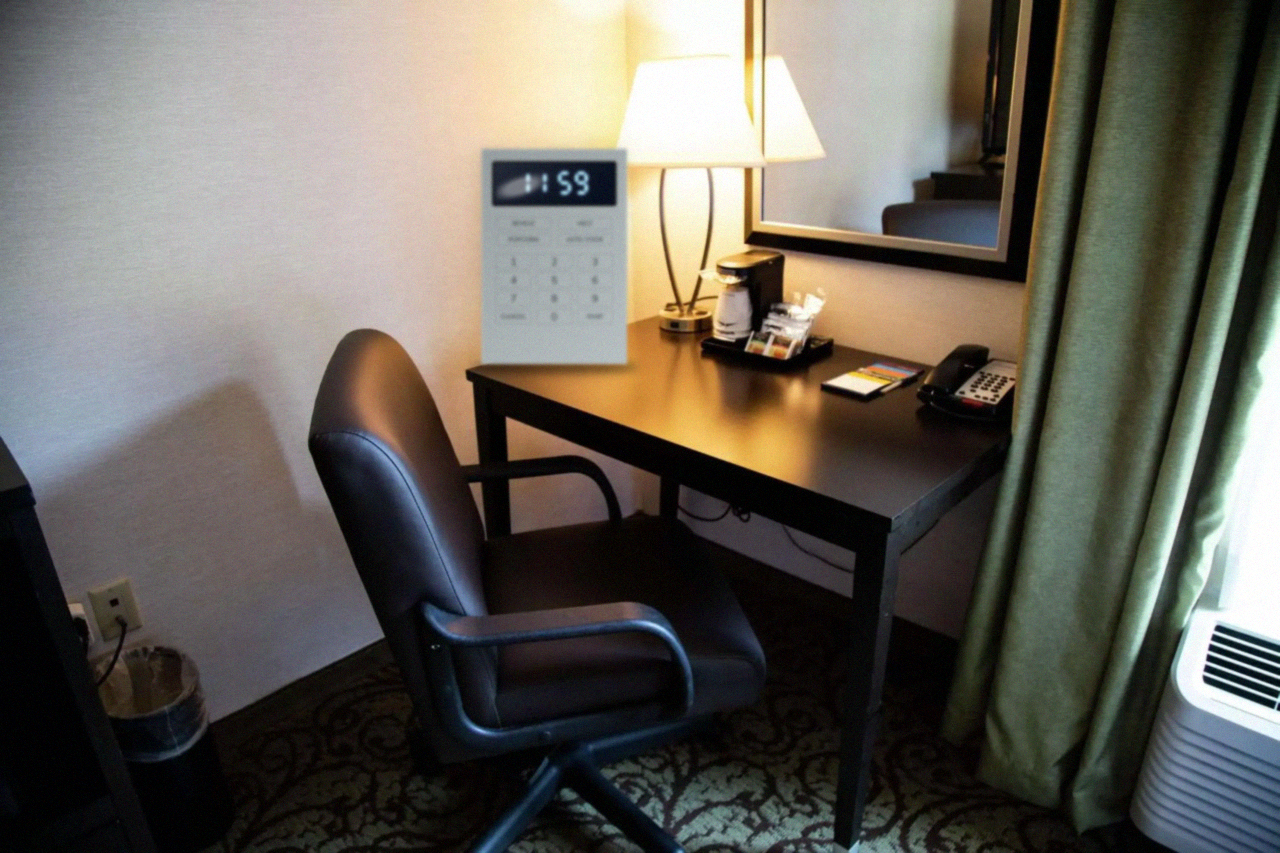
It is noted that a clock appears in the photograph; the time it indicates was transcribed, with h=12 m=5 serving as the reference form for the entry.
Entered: h=11 m=59
